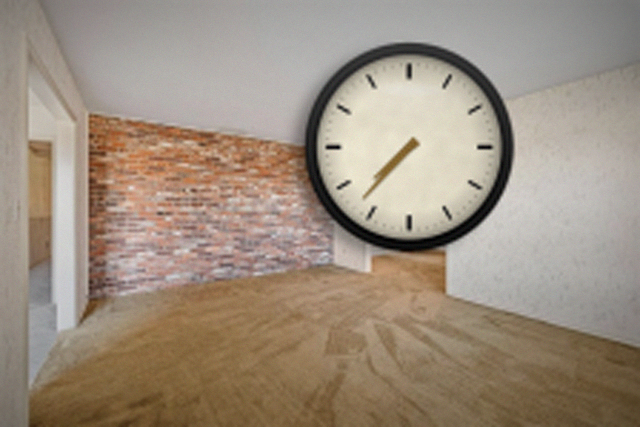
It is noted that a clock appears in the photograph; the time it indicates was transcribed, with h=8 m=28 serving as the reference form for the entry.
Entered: h=7 m=37
